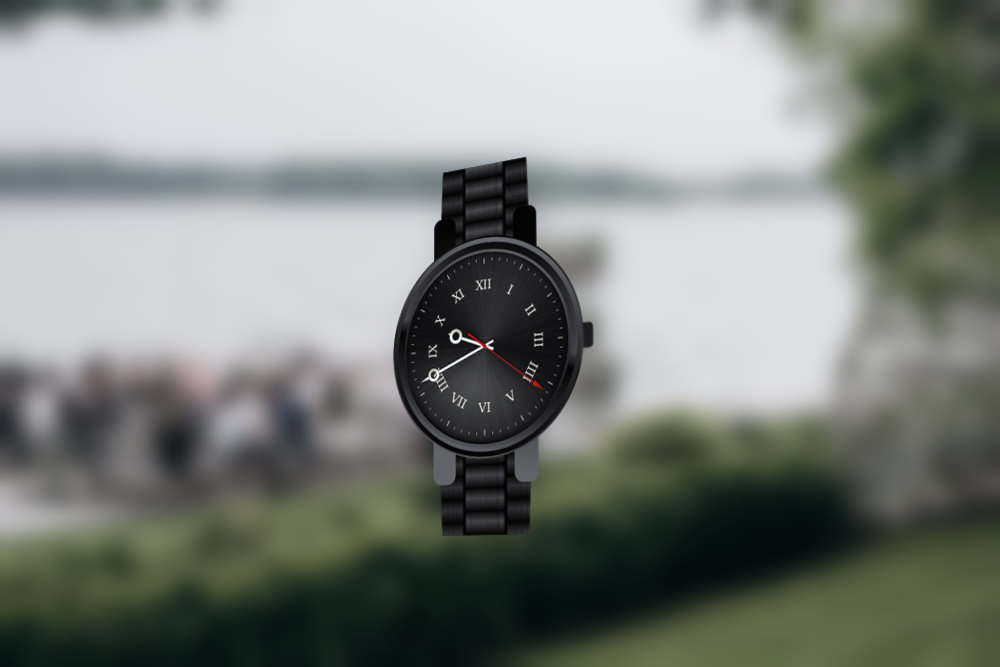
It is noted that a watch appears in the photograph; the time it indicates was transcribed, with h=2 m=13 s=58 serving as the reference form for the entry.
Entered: h=9 m=41 s=21
